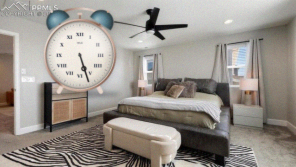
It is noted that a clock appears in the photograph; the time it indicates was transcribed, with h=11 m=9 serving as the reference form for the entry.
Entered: h=5 m=27
